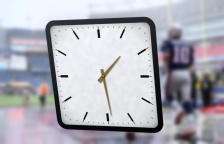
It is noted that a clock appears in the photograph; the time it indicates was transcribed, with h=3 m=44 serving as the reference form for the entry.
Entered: h=1 m=29
